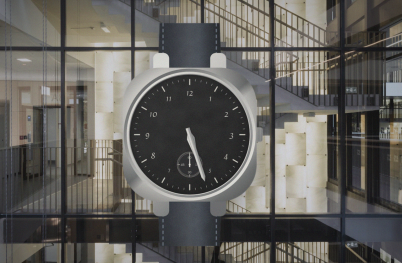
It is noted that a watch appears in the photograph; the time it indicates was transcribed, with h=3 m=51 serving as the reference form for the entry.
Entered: h=5 m=27
